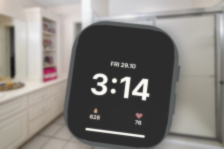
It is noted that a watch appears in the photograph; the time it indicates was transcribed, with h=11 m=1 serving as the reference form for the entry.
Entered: h=3 m=14
